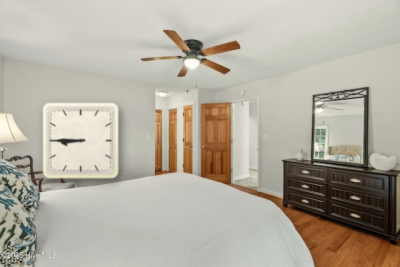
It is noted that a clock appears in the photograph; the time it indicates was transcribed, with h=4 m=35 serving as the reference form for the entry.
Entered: h=8 m=45
